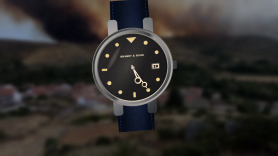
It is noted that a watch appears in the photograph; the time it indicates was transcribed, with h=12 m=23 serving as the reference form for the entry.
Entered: h=5 m=25
